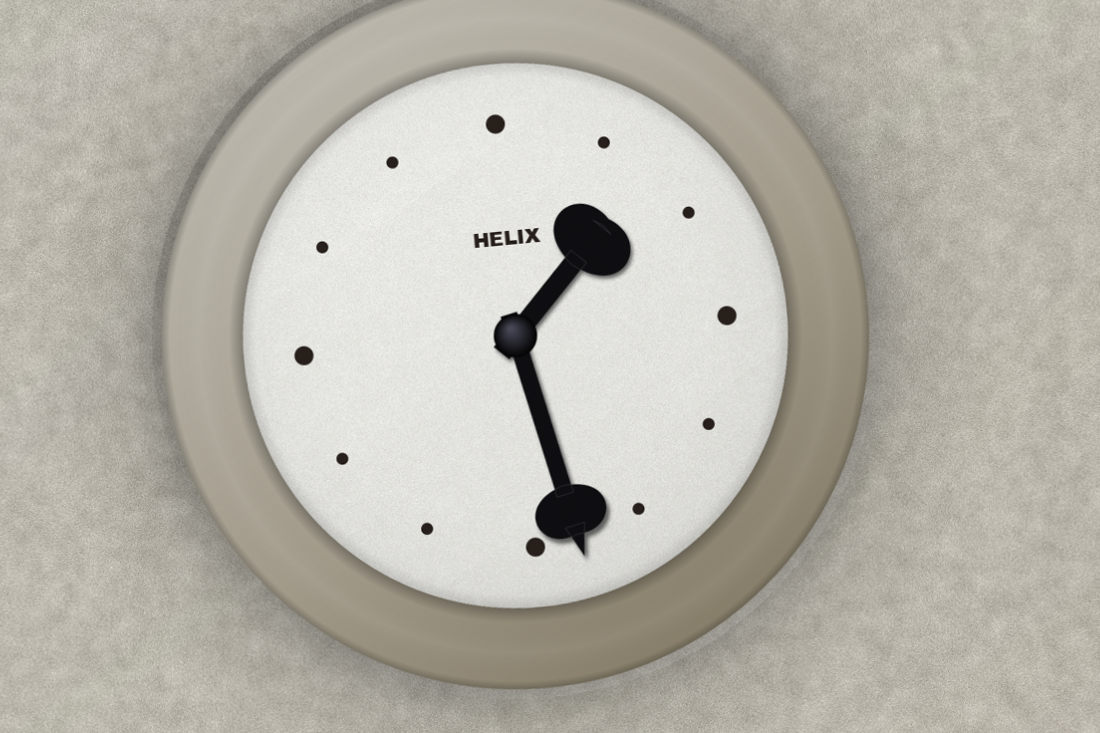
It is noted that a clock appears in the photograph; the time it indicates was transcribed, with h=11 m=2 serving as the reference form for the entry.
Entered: h=1 m=28
